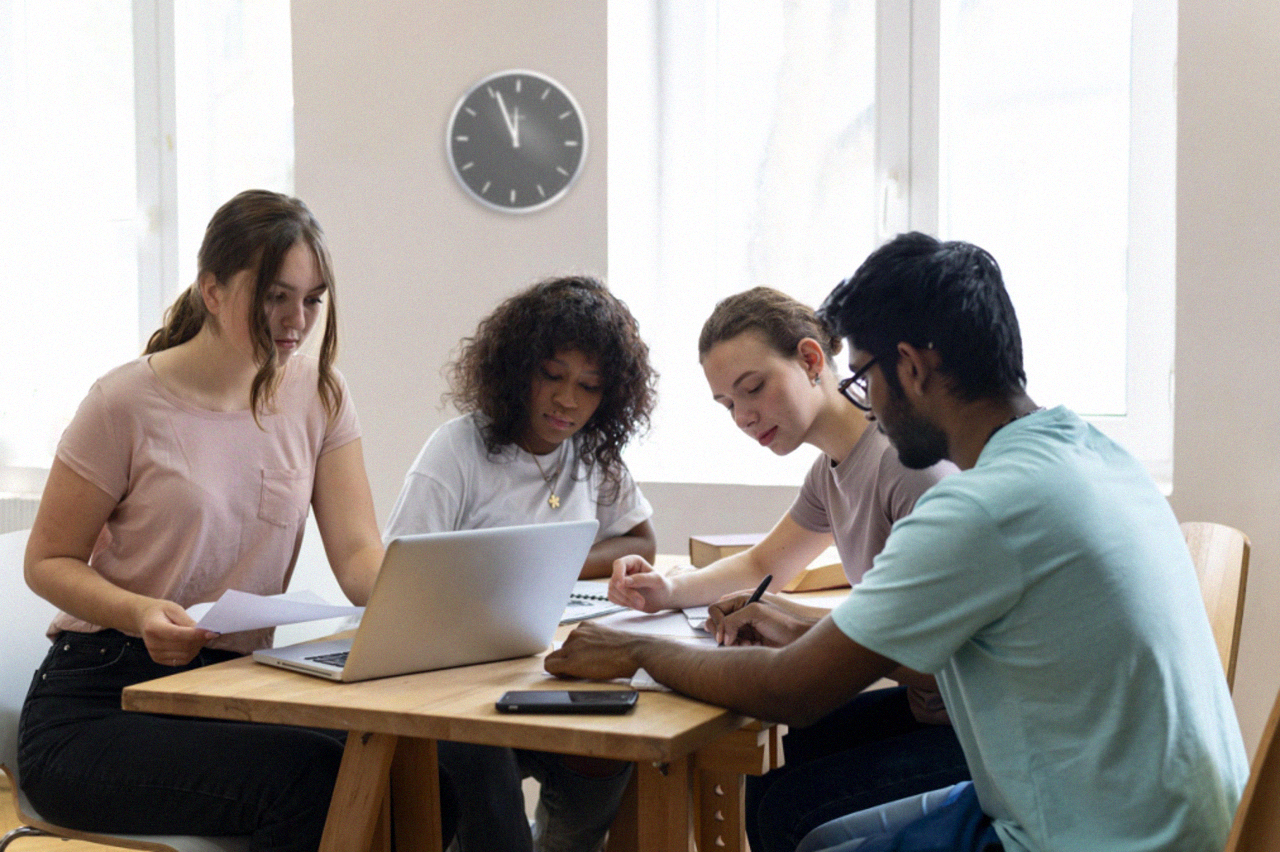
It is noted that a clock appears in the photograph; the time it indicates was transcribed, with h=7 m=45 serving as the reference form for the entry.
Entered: h=11 m=56
